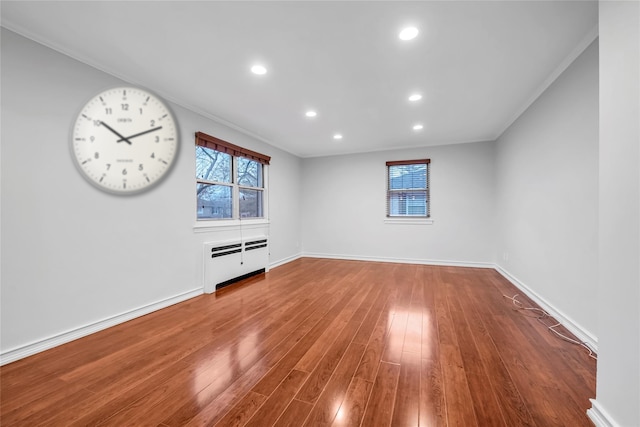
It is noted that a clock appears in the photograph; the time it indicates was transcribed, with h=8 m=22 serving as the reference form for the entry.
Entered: h=10 m=12
